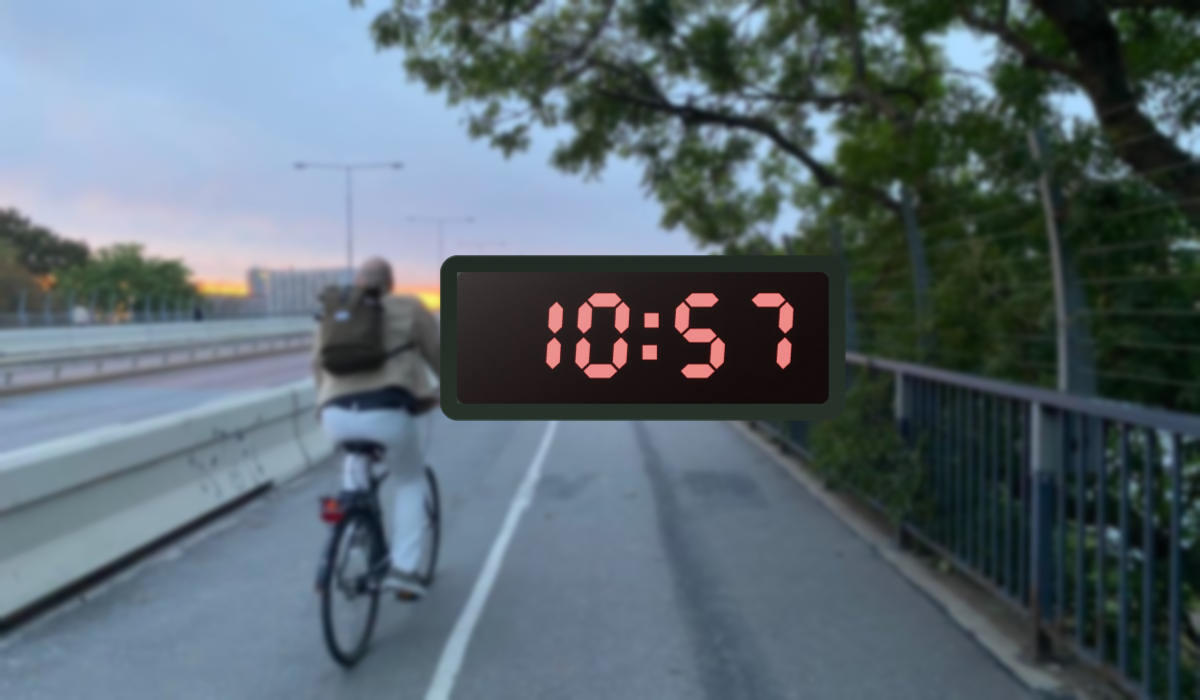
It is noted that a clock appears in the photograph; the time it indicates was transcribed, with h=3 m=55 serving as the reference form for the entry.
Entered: h=10 m=57
